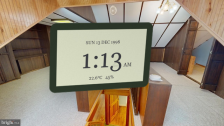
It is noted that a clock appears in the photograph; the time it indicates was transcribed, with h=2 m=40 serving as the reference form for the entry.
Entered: h=1 m=13
